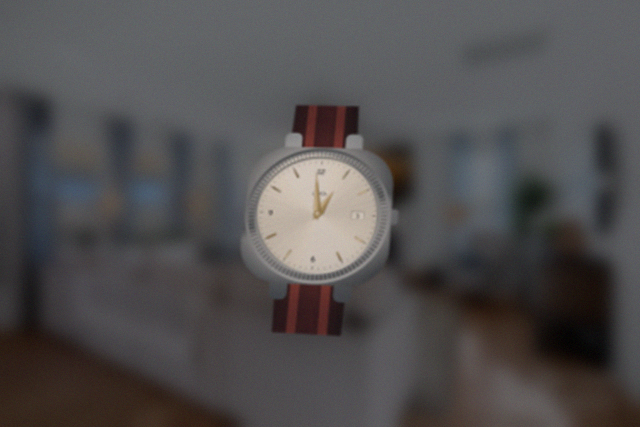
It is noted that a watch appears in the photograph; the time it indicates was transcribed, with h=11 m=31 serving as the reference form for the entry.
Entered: h=12 m=59
